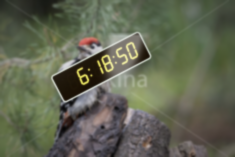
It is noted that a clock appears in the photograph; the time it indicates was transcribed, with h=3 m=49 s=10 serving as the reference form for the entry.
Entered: h=6 m=18 s=50
